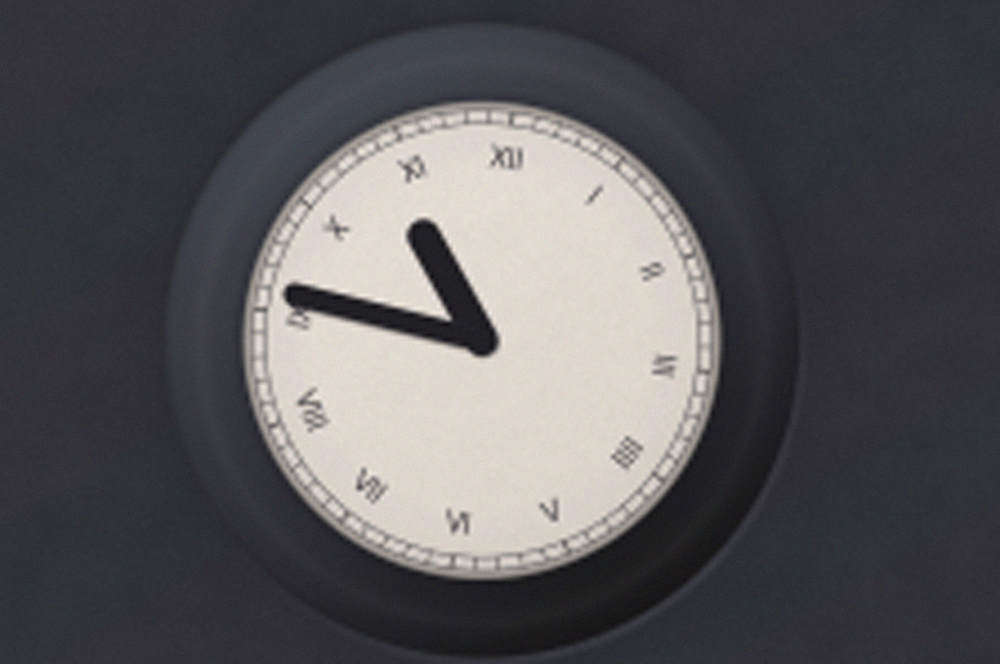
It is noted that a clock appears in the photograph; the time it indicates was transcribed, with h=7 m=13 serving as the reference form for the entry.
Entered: h=10 m=46
